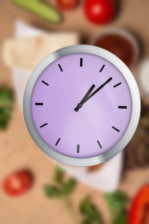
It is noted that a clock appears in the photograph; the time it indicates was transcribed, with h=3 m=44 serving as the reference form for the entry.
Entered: h=1 m=8
